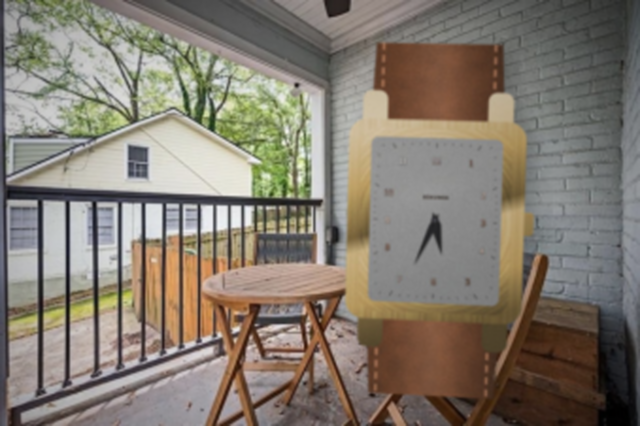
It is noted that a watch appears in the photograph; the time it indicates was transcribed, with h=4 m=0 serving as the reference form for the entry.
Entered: h=5 m=34
